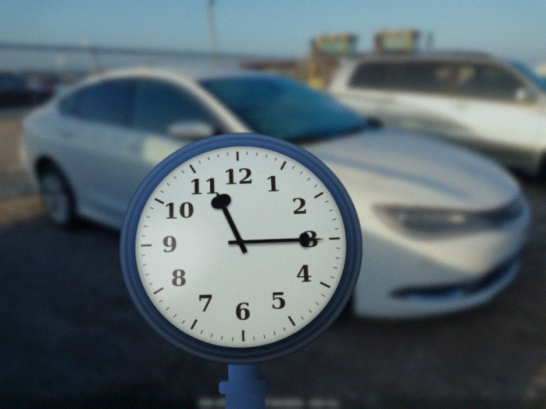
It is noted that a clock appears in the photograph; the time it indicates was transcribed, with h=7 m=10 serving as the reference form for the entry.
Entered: h=11 m=15
